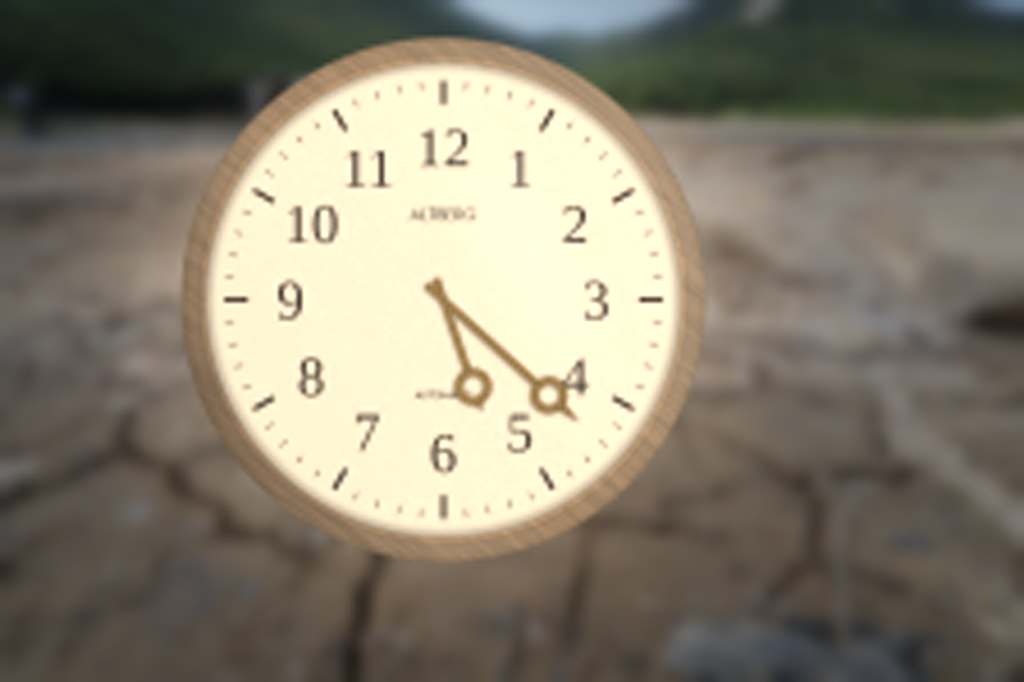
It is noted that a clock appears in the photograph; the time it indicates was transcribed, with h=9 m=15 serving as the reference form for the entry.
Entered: h=5 m=22
